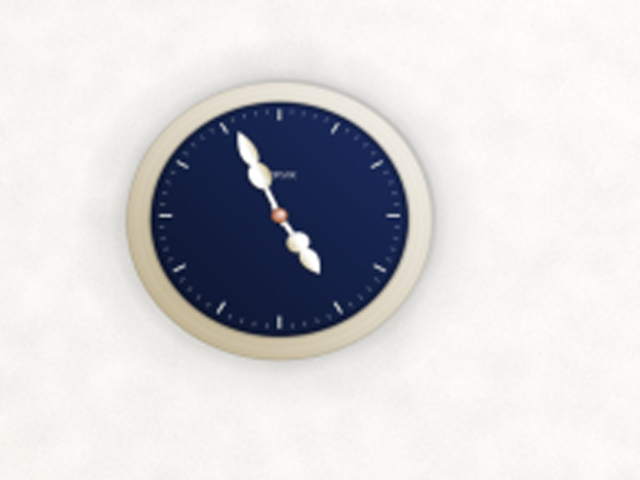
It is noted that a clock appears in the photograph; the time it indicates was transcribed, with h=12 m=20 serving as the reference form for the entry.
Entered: h=4 m=56
